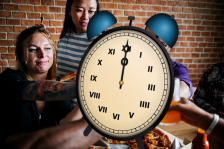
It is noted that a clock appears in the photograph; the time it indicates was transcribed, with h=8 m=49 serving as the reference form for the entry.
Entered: h=12 m=0
